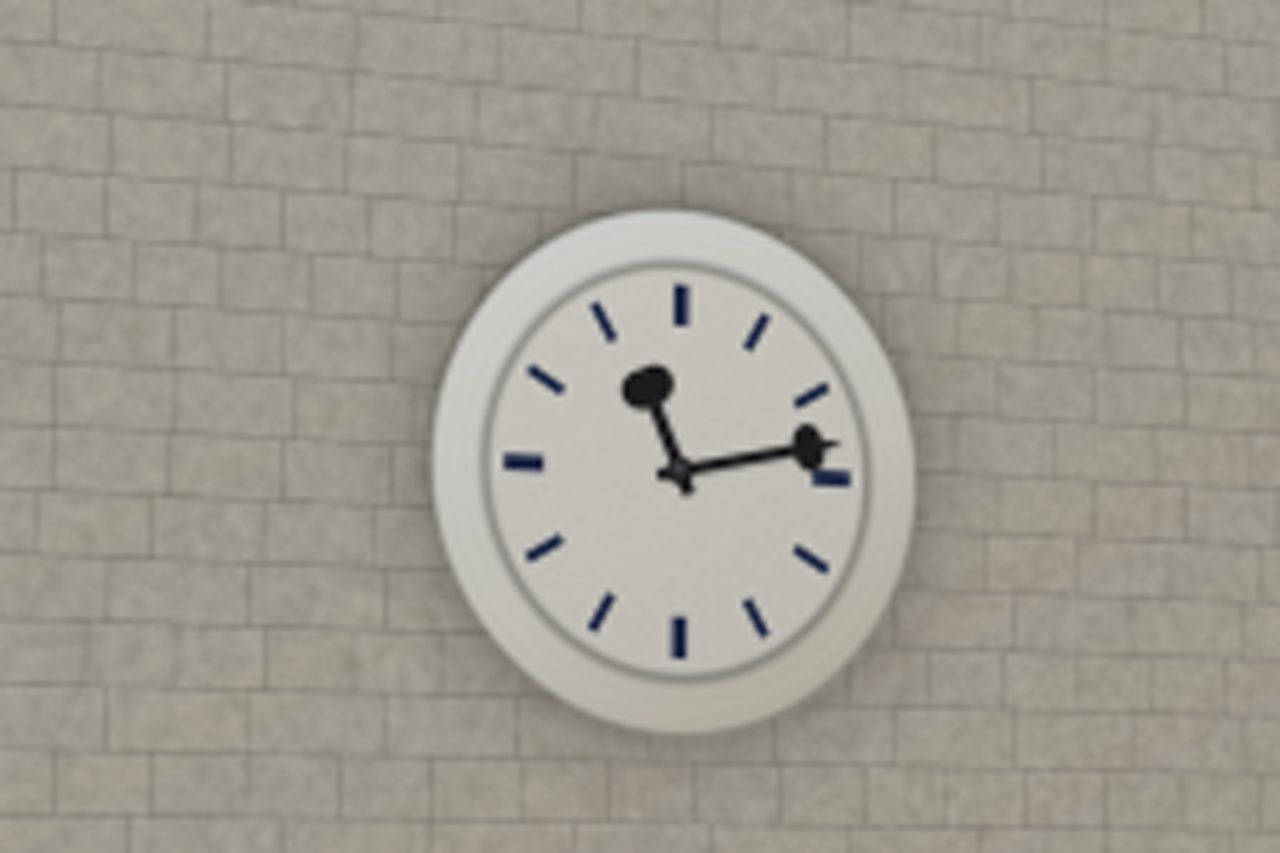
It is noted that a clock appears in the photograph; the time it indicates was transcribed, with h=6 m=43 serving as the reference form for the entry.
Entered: h=11 m=13
